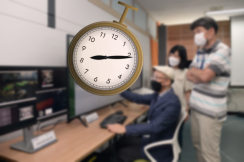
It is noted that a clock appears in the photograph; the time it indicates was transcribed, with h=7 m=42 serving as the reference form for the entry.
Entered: h=8 m=11
